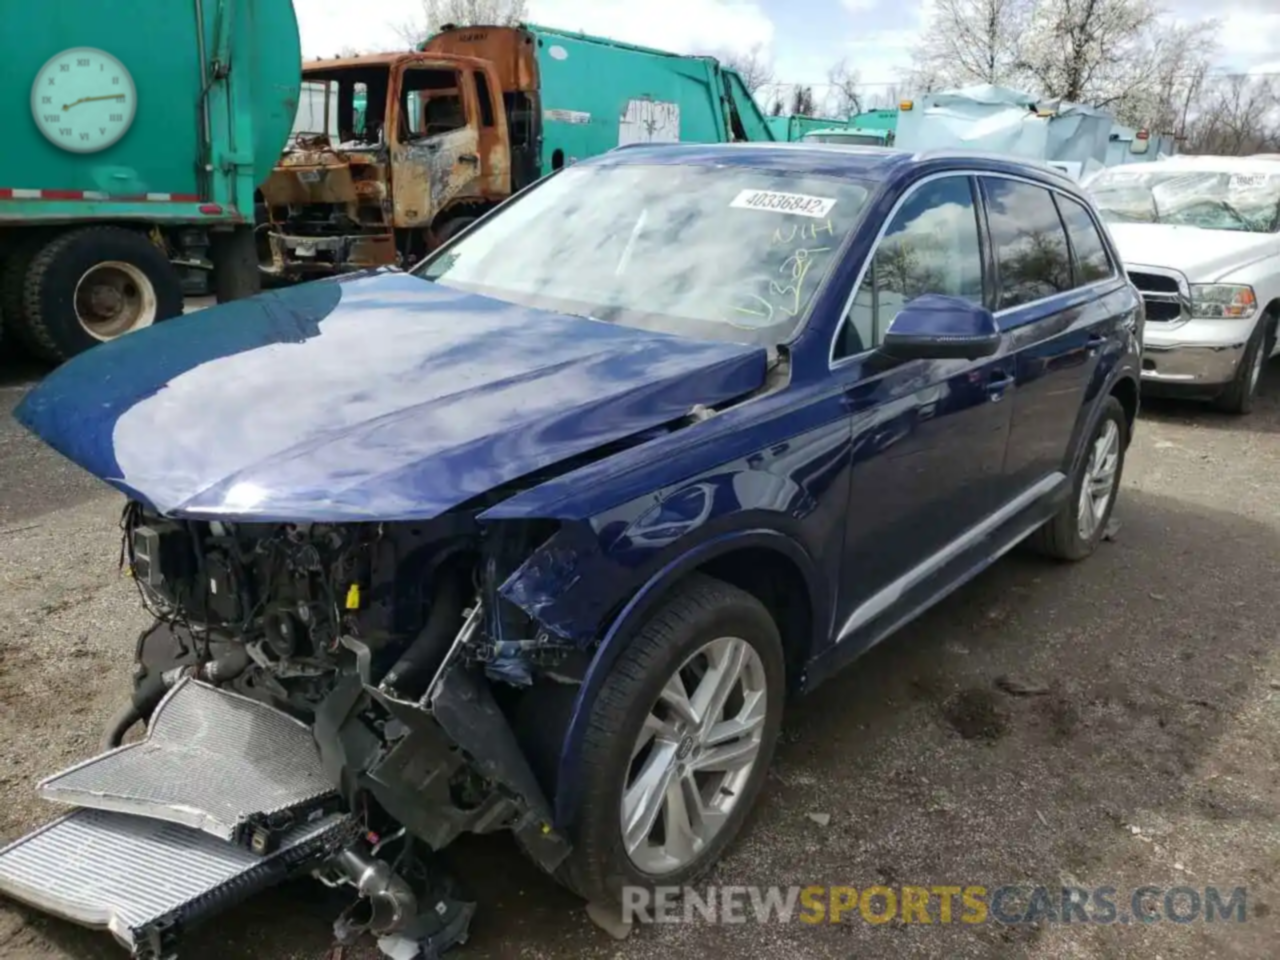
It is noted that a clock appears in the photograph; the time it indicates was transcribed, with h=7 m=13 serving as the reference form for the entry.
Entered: h=8 m=14
